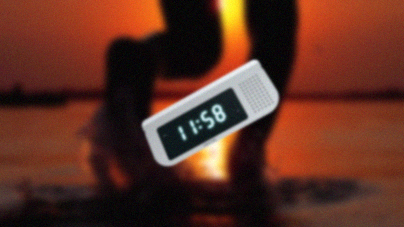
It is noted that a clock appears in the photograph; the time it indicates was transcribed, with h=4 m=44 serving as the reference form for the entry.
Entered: h=11 m=58
